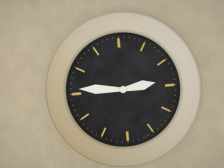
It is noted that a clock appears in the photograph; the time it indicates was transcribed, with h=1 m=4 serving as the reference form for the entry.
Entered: h=2 m=46
